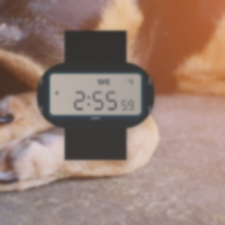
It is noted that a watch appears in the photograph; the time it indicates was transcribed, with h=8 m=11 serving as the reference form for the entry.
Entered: h=2 m=55
